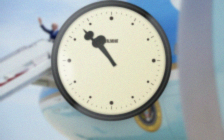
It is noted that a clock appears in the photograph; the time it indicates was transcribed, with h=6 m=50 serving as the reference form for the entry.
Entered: h=10 m=53
